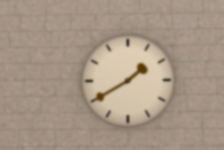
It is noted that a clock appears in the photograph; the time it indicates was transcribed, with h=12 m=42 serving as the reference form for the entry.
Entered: h=1 m=40
